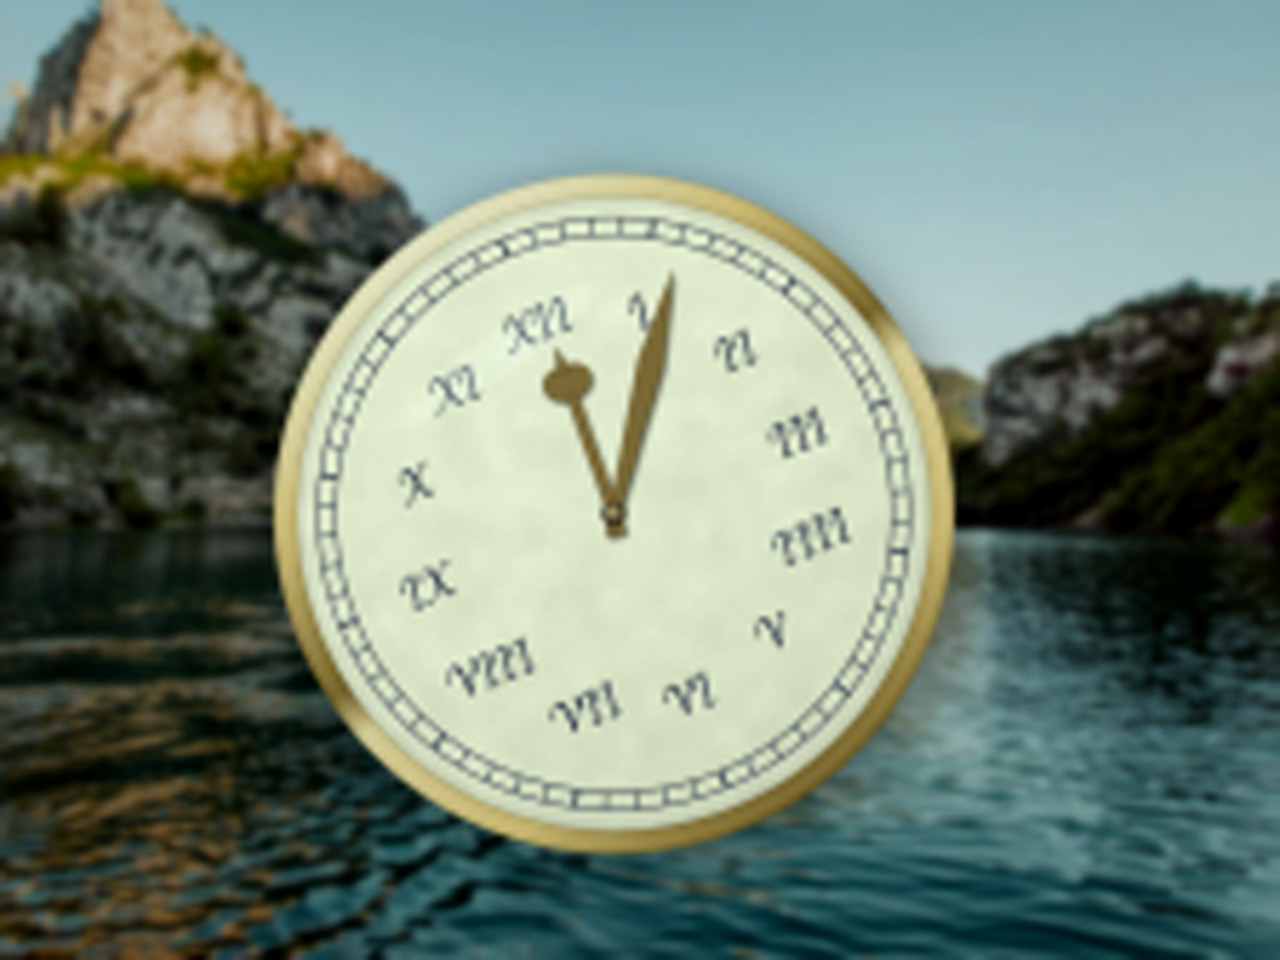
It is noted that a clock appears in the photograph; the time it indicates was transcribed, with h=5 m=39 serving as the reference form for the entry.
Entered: h=12 m=6
